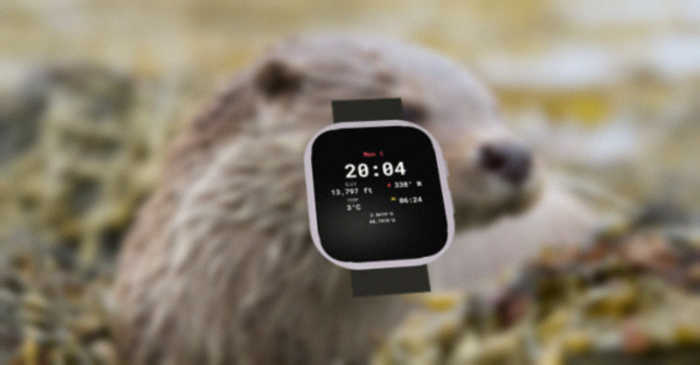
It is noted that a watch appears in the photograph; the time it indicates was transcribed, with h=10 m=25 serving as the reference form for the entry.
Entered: h=20 m=4
